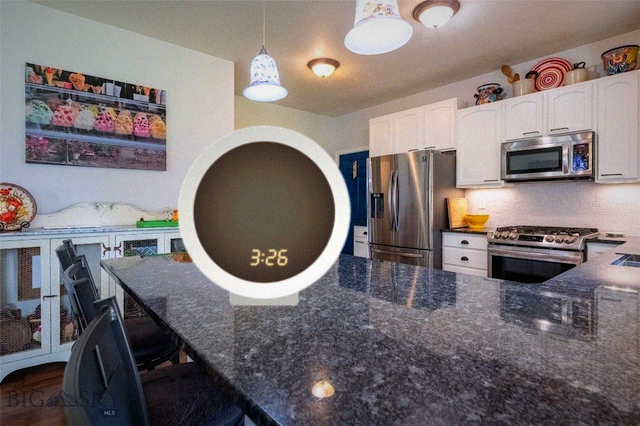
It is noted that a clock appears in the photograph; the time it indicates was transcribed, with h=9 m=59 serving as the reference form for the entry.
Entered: h=3 m=26
